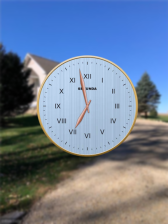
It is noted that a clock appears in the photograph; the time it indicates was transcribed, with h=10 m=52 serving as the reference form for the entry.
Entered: h=6 m=58
